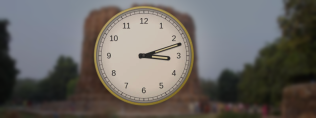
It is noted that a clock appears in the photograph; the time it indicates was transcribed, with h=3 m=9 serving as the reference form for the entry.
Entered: h=3 m=12
